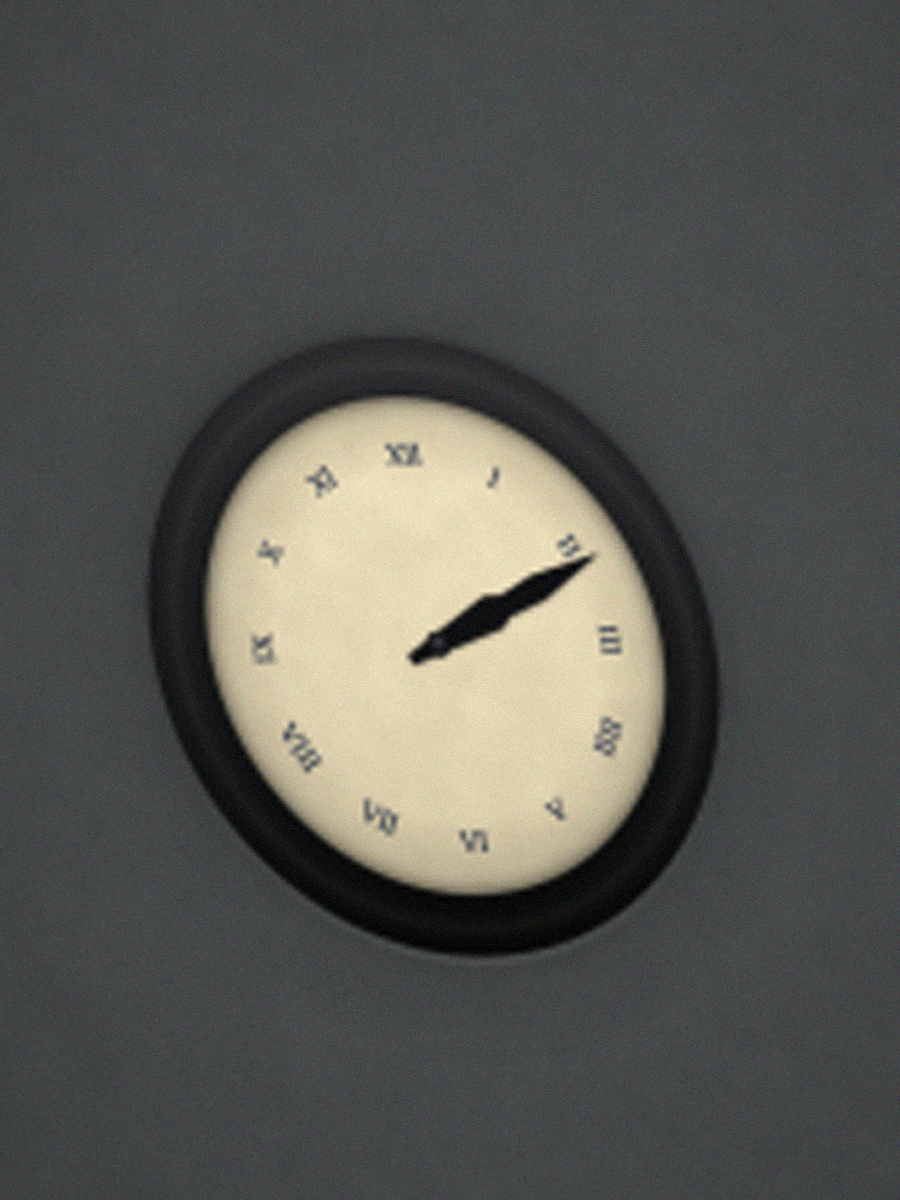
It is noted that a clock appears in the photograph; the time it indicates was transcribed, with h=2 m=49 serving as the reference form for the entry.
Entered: h=2 m=11
